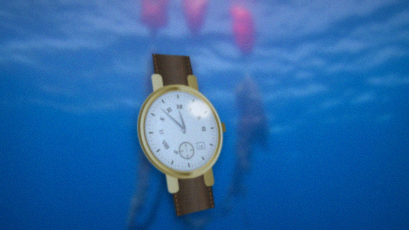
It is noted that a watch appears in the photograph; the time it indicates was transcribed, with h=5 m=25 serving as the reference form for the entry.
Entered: h=11 m=53
